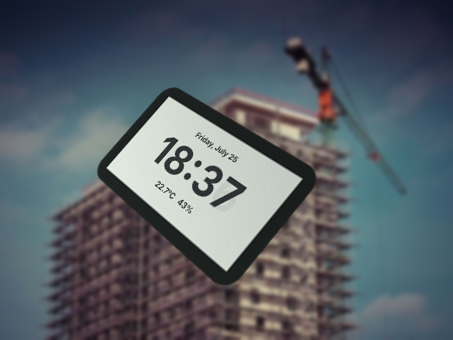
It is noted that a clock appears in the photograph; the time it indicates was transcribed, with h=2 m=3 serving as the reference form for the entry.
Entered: h=18 m=37
